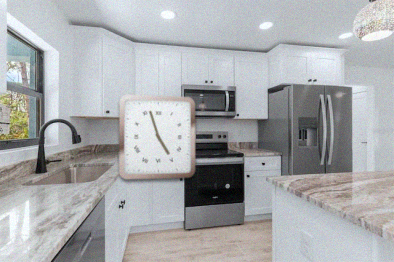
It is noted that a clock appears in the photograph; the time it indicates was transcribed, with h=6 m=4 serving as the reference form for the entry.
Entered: h=4 m=57
